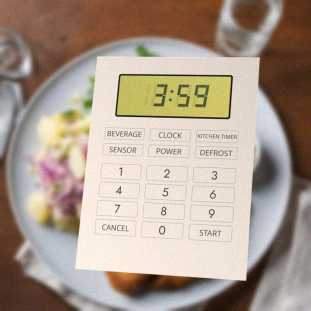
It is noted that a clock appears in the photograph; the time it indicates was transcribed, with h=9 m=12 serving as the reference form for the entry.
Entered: h=3 m=59
